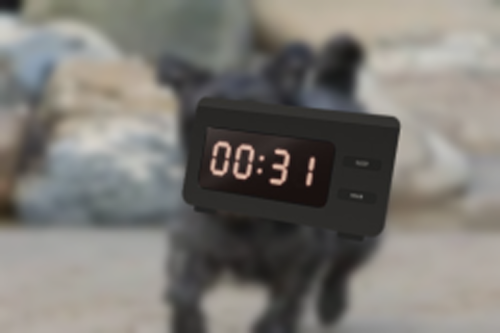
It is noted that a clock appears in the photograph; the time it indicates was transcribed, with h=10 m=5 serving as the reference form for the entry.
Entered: h=0 m=31
